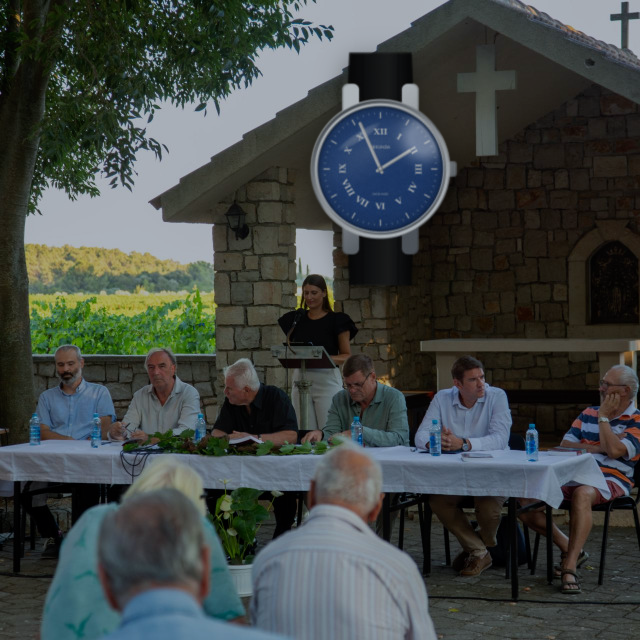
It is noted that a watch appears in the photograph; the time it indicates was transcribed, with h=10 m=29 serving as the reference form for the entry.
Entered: h=1 m=56
